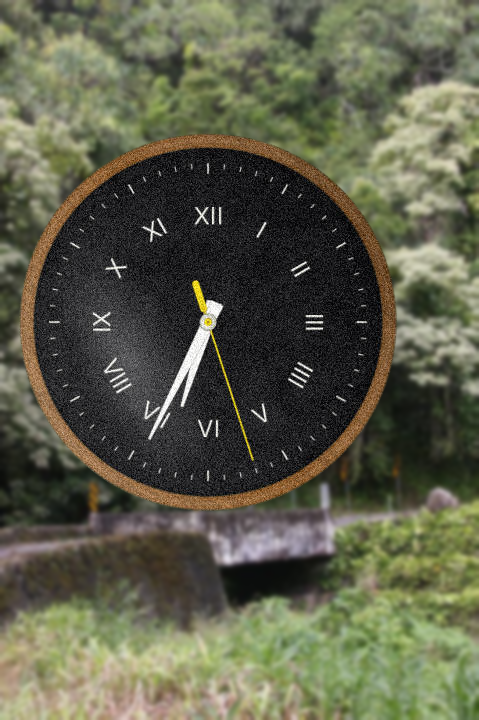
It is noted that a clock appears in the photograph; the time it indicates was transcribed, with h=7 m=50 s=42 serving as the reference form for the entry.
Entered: h=6 m=34 s=27
